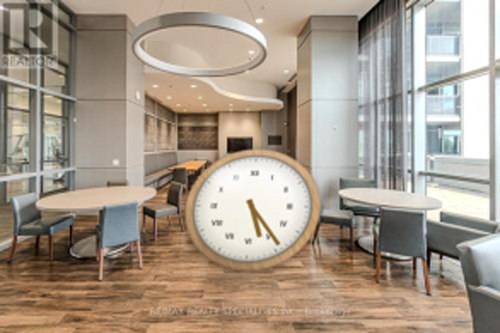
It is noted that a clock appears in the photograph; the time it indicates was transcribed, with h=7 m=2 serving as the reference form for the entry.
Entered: h=5 m=24
